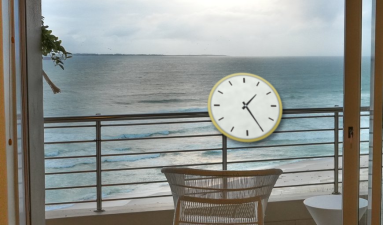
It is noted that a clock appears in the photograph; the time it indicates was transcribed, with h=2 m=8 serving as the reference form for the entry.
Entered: h=1 m=25
